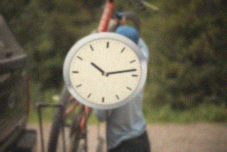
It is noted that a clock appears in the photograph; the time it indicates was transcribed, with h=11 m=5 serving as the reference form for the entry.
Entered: h=10 m=13
